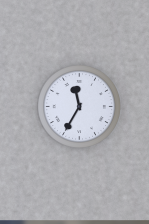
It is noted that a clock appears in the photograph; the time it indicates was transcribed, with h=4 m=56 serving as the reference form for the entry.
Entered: h=11 m=35
